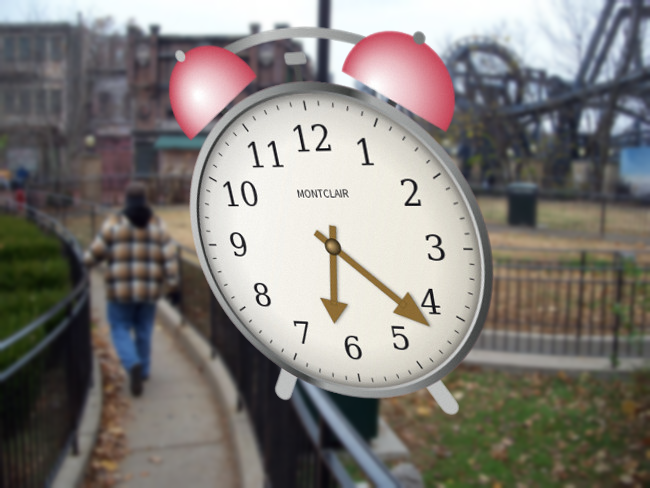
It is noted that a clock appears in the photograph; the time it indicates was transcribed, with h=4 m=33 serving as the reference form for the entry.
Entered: h=6 m=22
